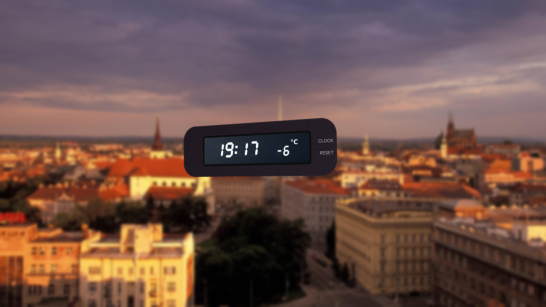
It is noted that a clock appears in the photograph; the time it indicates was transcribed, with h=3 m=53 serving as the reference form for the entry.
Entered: h=19 m=17
